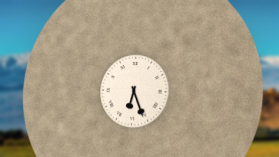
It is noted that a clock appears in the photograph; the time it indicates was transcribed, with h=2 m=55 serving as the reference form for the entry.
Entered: h=6 m=26
